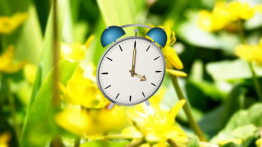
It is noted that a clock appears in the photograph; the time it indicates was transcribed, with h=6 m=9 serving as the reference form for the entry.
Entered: h=4 m=0
